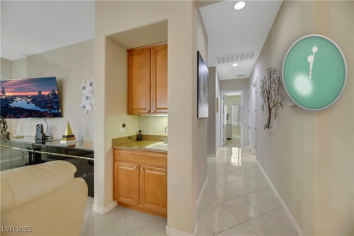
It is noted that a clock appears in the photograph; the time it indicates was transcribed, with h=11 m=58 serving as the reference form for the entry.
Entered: h=12 m=2
